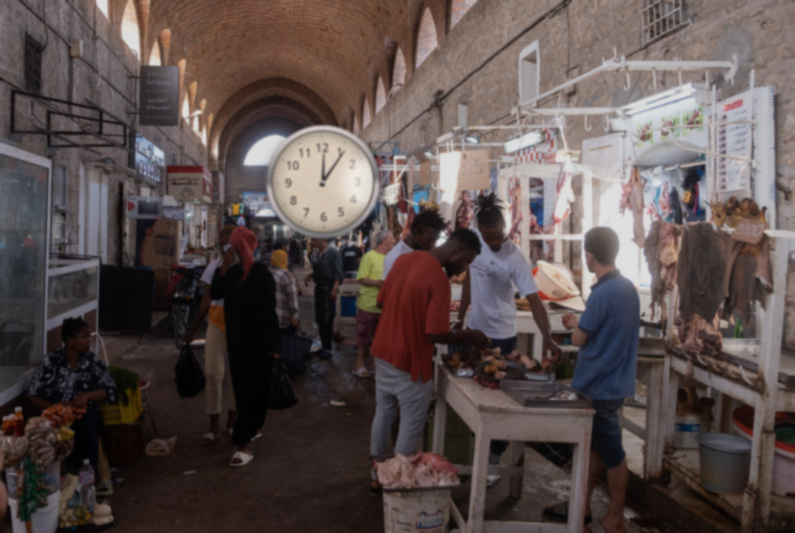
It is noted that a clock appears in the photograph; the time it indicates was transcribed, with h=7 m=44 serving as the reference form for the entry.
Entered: h=12 m=6
